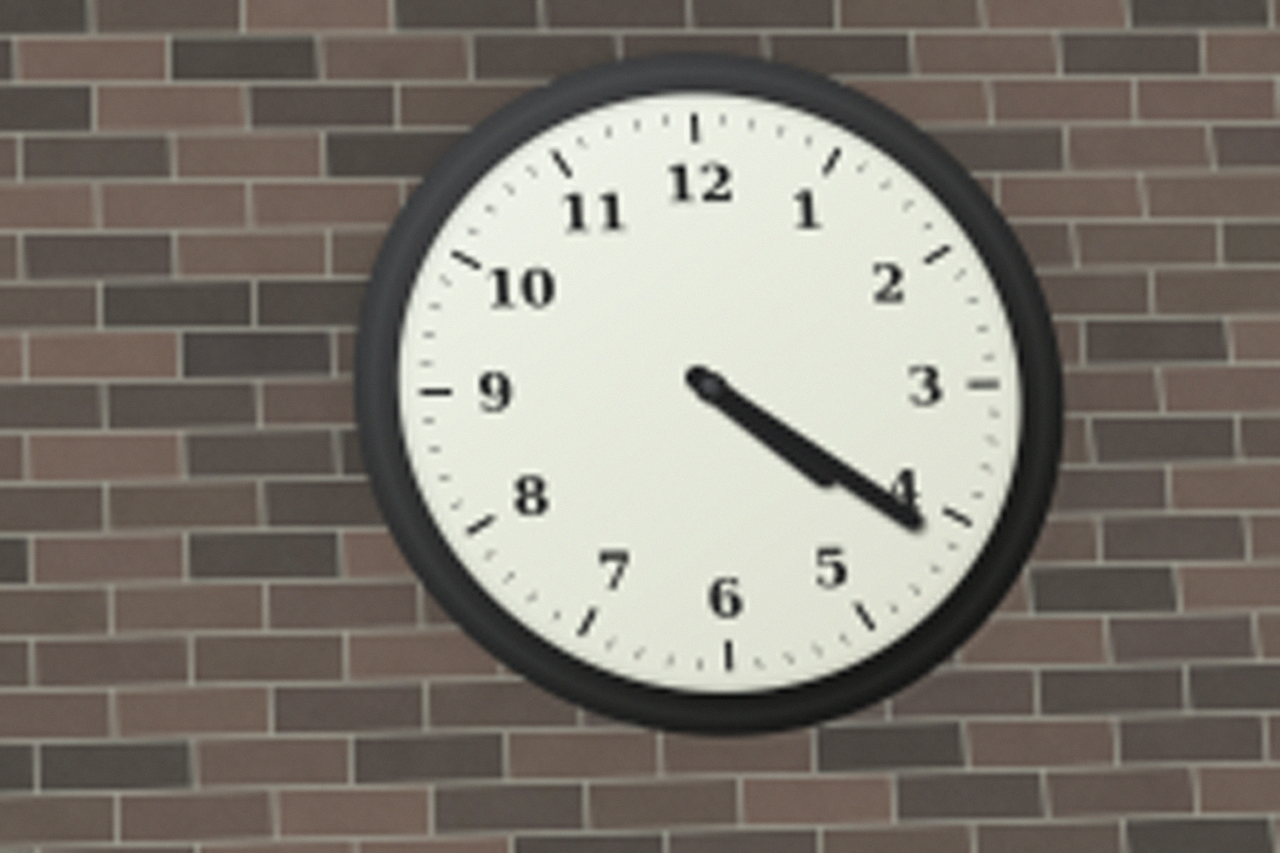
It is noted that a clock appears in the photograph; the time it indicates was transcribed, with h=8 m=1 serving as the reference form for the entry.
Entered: h=4 m=21
